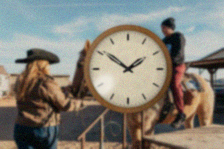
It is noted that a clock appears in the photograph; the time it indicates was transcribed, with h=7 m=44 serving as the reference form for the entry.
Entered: h=1 m=51
